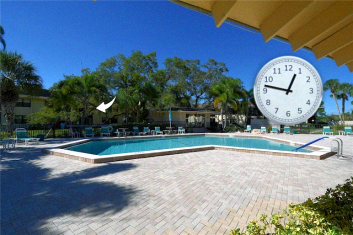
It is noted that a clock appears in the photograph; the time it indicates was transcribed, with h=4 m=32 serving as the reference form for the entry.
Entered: h=12 m=47
